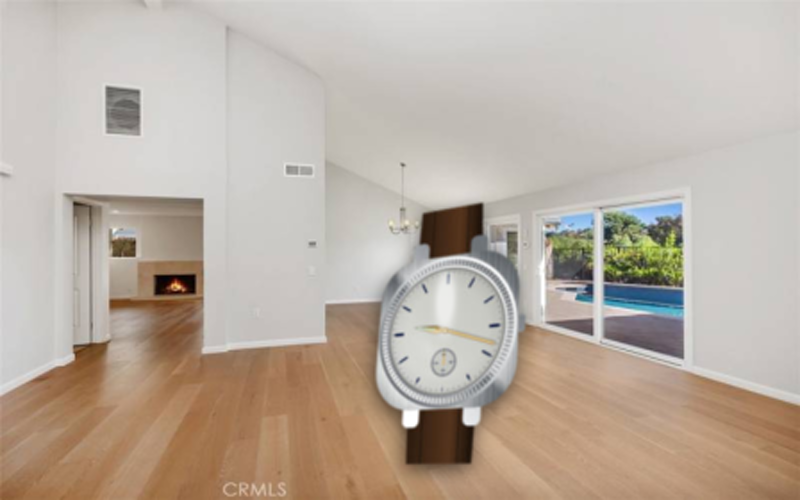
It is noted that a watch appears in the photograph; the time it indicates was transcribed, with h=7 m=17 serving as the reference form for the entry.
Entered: h=9 m=18
